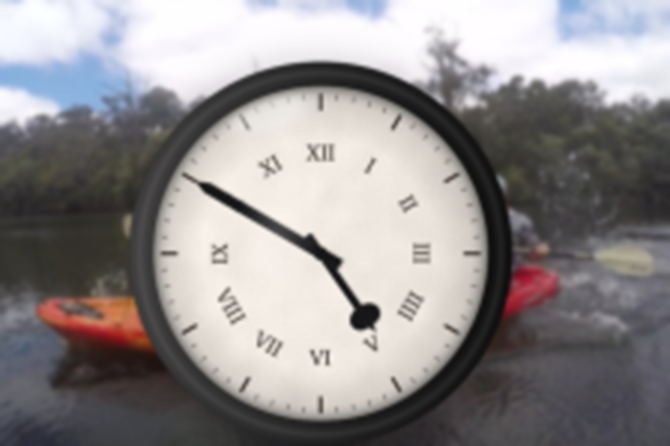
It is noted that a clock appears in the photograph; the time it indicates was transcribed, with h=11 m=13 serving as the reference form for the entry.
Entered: h=4 m=50
